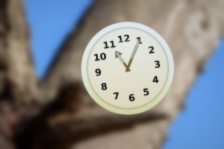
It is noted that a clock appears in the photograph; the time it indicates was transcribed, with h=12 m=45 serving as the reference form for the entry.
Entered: h=11 m=5
